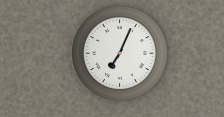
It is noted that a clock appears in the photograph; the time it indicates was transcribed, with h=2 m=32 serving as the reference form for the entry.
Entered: h=7 m=4
